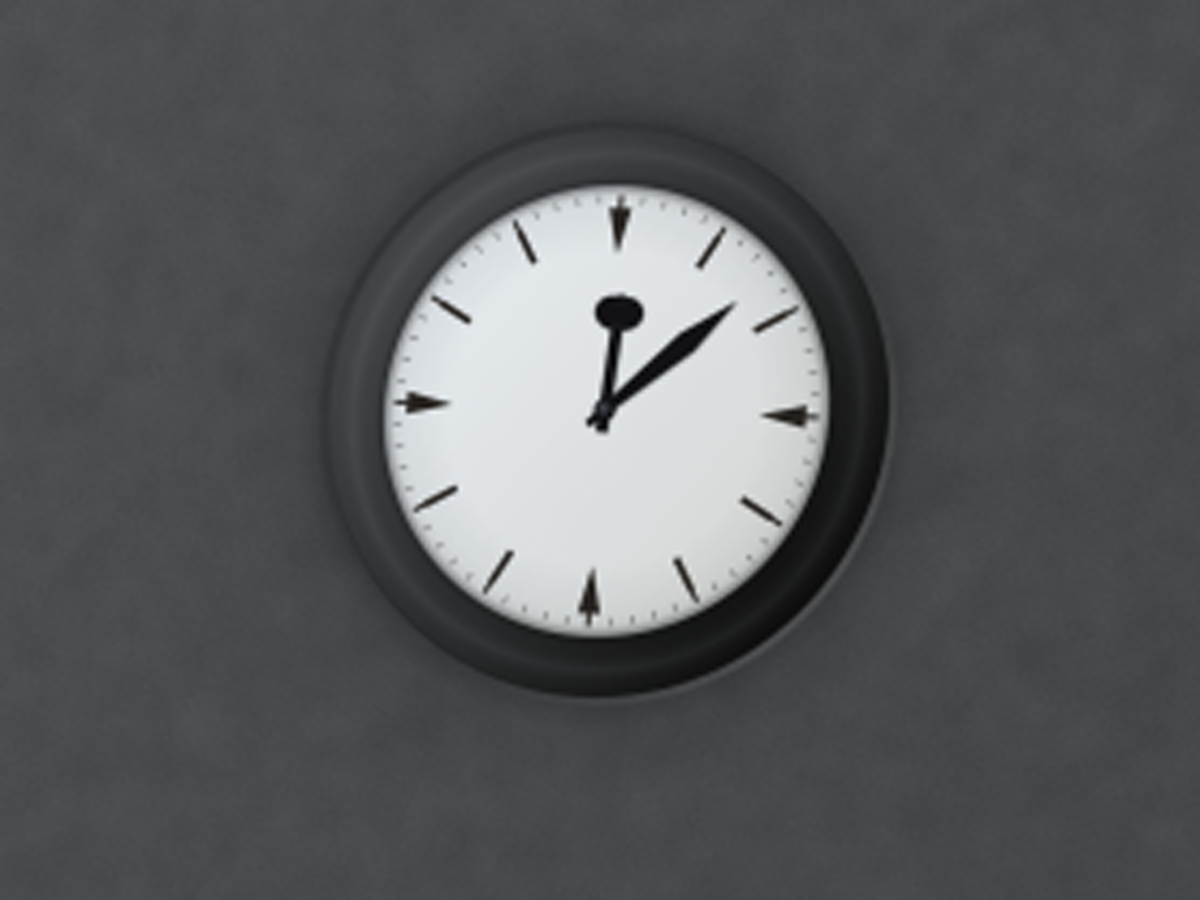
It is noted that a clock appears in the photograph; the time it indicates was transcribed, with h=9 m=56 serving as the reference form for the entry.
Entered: h=12 m=8
